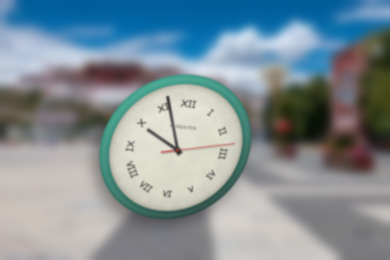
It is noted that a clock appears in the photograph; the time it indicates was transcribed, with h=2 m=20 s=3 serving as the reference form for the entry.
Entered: h=9 m=56 s=13
